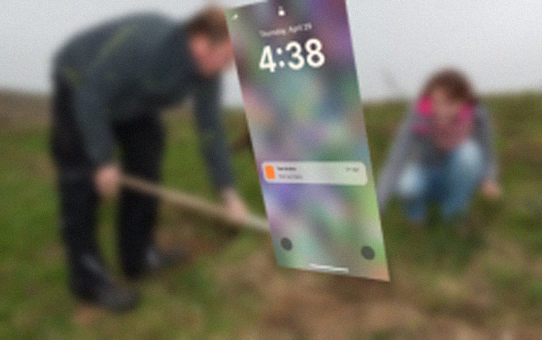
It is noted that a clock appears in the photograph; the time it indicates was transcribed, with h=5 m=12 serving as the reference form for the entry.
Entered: h=4 m=38
